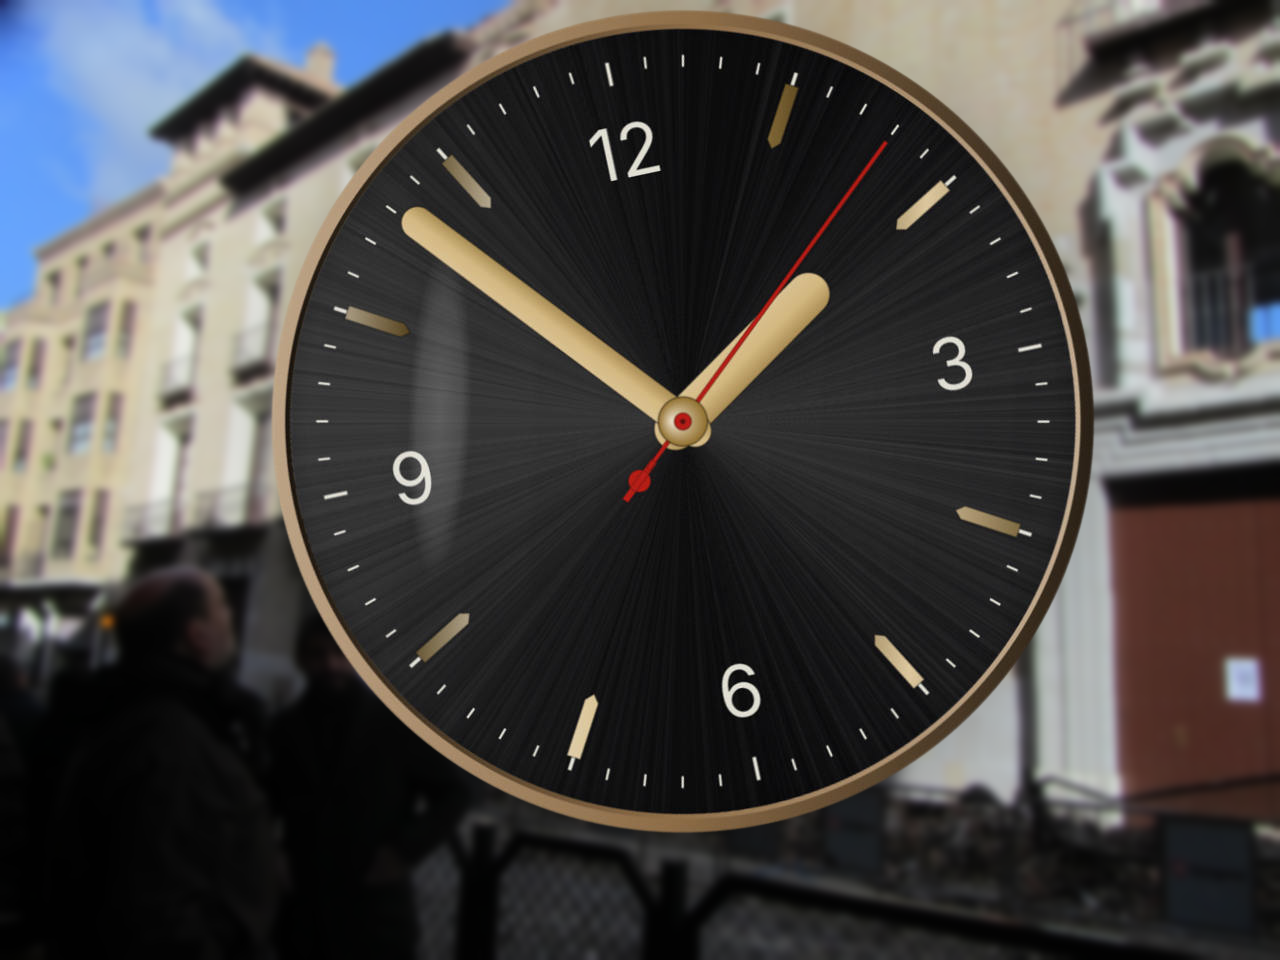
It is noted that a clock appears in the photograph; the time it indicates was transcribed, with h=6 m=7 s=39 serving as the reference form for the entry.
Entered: h=1 m=53 s=8
